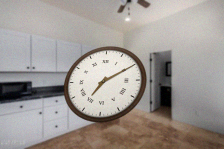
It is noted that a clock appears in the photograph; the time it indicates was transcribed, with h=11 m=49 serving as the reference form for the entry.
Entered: h=7 m=10
